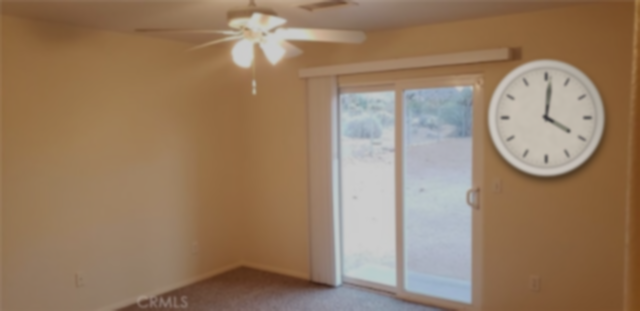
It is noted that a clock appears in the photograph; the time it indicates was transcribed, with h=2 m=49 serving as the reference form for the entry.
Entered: h=4 m=1
